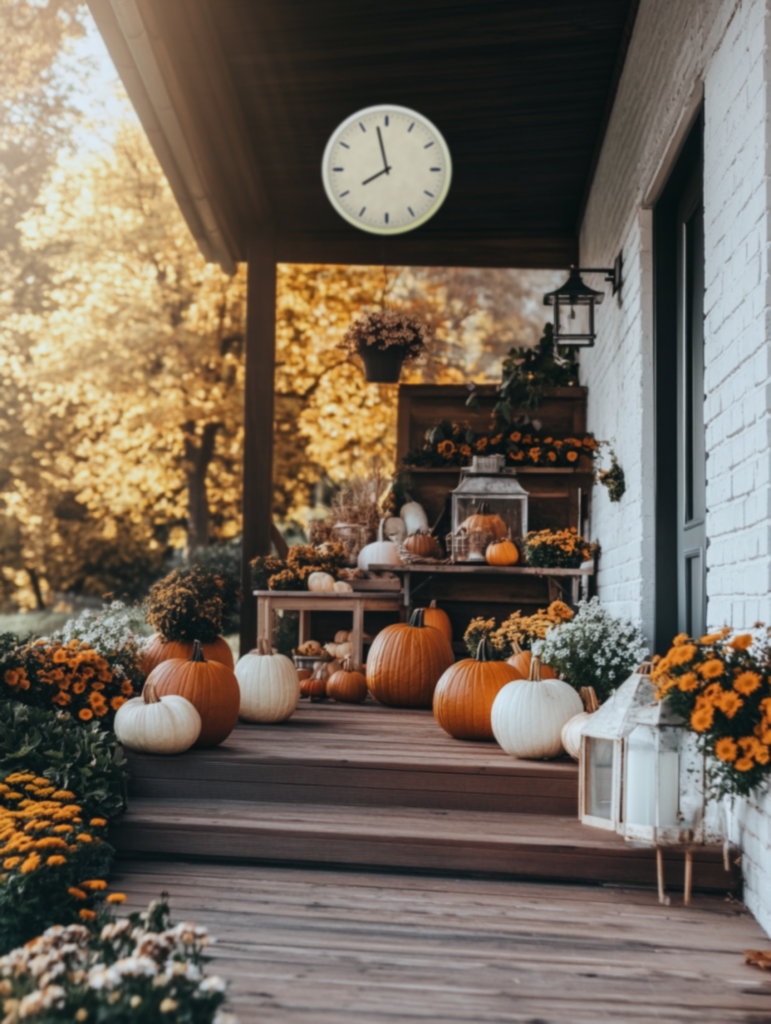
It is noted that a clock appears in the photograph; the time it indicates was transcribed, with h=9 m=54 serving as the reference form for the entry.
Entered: h=7 m=58
